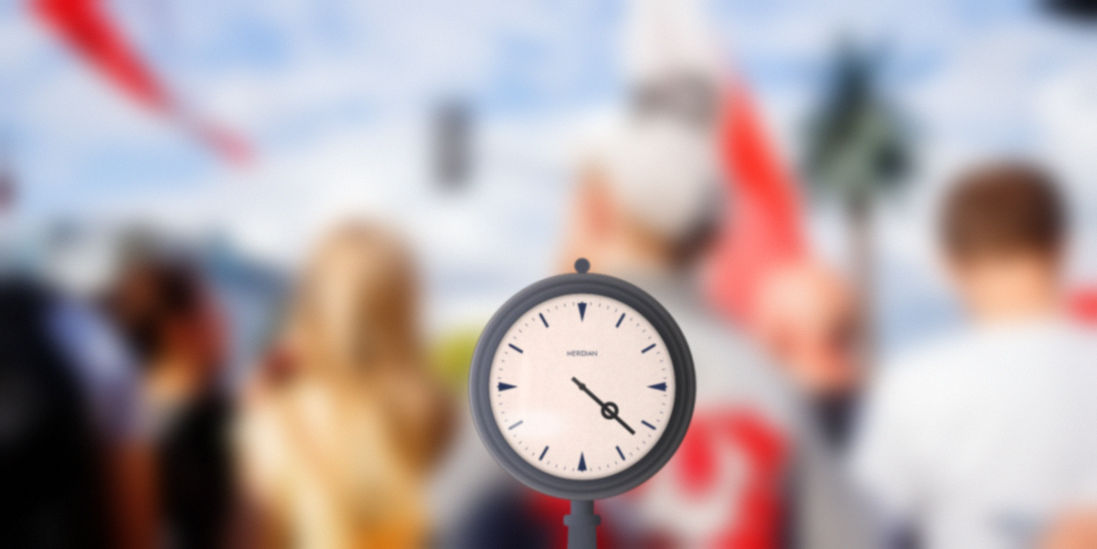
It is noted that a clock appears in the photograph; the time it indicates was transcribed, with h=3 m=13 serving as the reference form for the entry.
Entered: h=4 m=22
